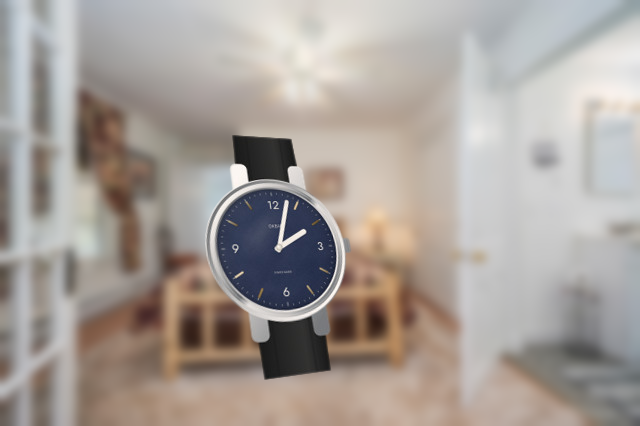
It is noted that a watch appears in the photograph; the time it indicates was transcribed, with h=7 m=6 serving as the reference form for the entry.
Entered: h=2 m=3
